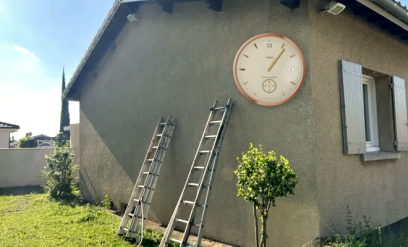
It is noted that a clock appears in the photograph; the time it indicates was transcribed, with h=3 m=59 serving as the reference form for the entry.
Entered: h=1 m=6
